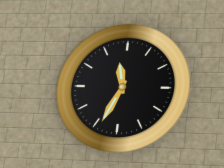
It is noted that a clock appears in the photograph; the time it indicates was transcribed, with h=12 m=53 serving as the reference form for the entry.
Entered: h=11 m=34
